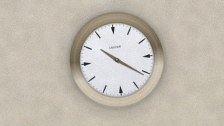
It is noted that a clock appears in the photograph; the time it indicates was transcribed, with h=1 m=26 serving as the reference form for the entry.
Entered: h=10 m=21
